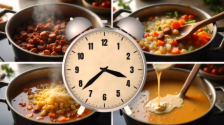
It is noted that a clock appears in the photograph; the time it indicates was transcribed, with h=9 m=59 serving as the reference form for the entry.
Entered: h=3 m=38
